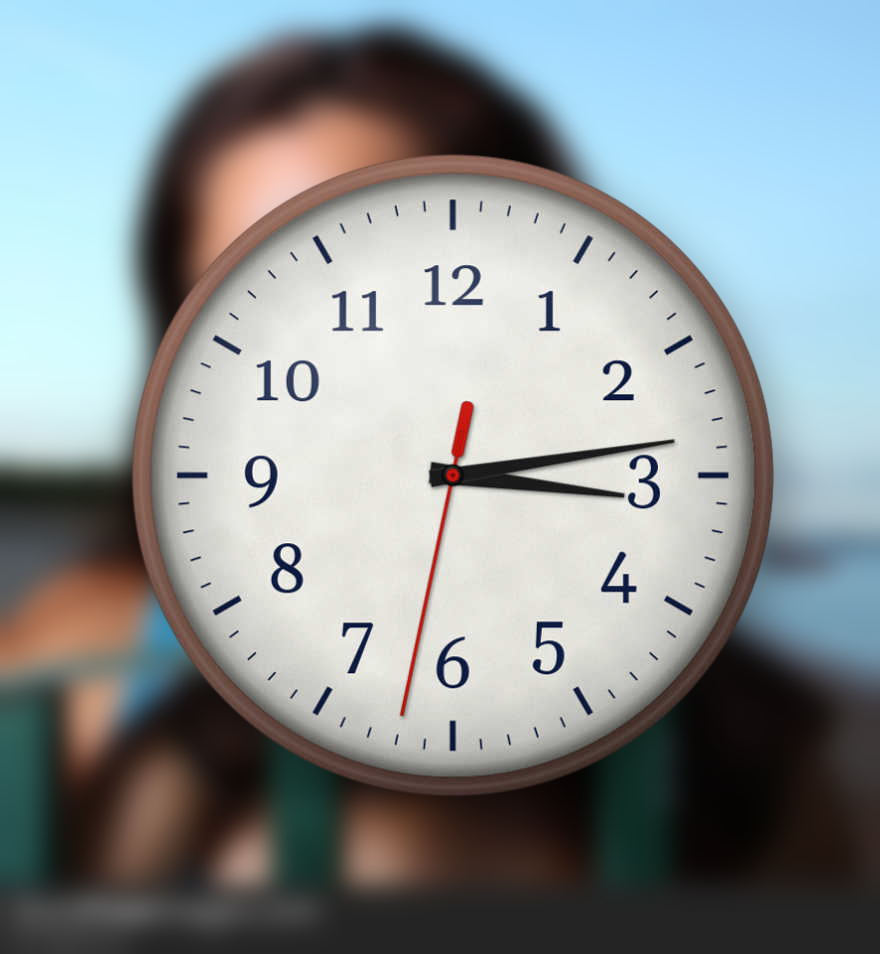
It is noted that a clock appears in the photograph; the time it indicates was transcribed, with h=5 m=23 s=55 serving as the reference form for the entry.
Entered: h=3 m=13 s=32
